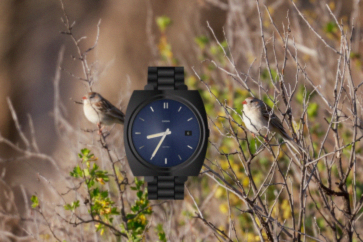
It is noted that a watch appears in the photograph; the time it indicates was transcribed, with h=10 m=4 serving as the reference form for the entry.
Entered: h=8 m=35
